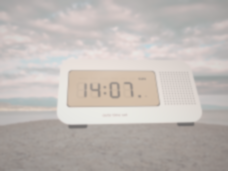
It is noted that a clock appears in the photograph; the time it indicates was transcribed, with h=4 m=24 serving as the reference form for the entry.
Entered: h=14 m=7
